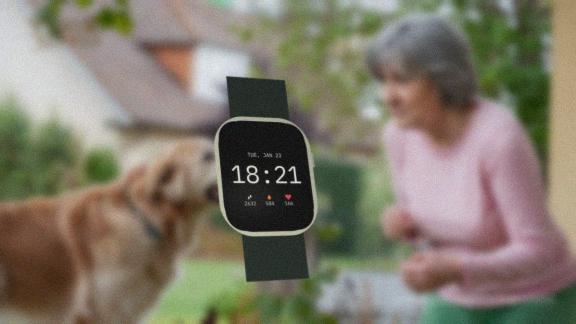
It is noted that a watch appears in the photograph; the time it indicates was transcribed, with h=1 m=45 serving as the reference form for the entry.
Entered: h=18 m=21
